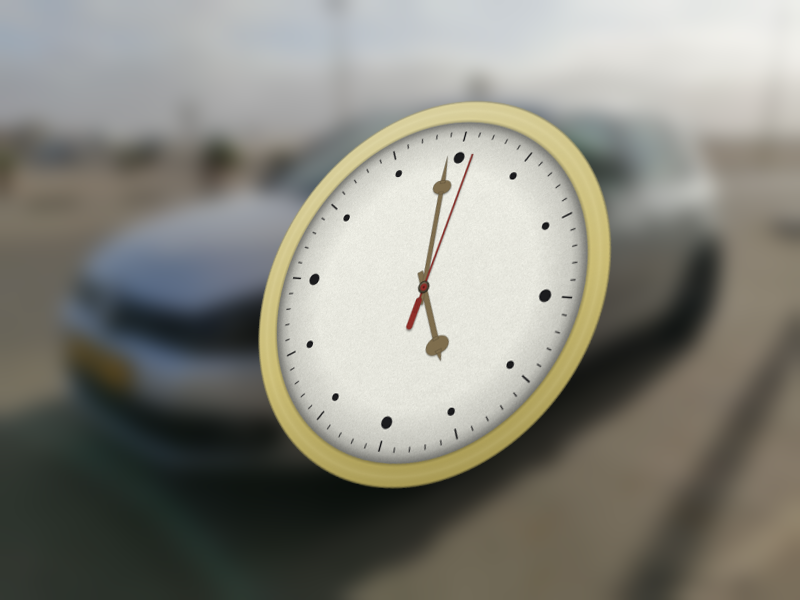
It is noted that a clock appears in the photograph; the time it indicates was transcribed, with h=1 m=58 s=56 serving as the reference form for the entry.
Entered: h=4 m=59 s=1
